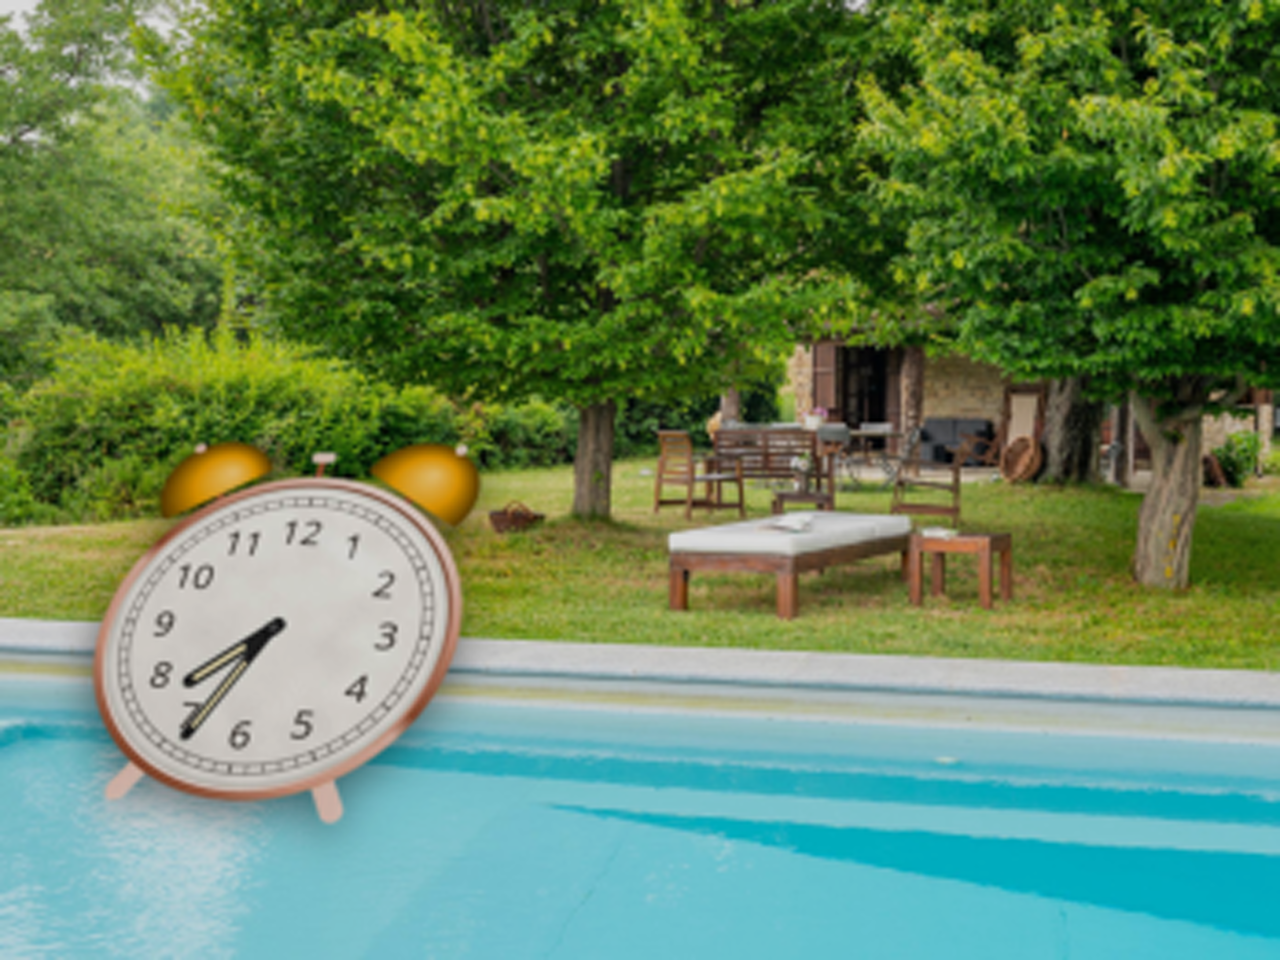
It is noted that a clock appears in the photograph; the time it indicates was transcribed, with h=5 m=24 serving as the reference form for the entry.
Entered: h=7 m=34
